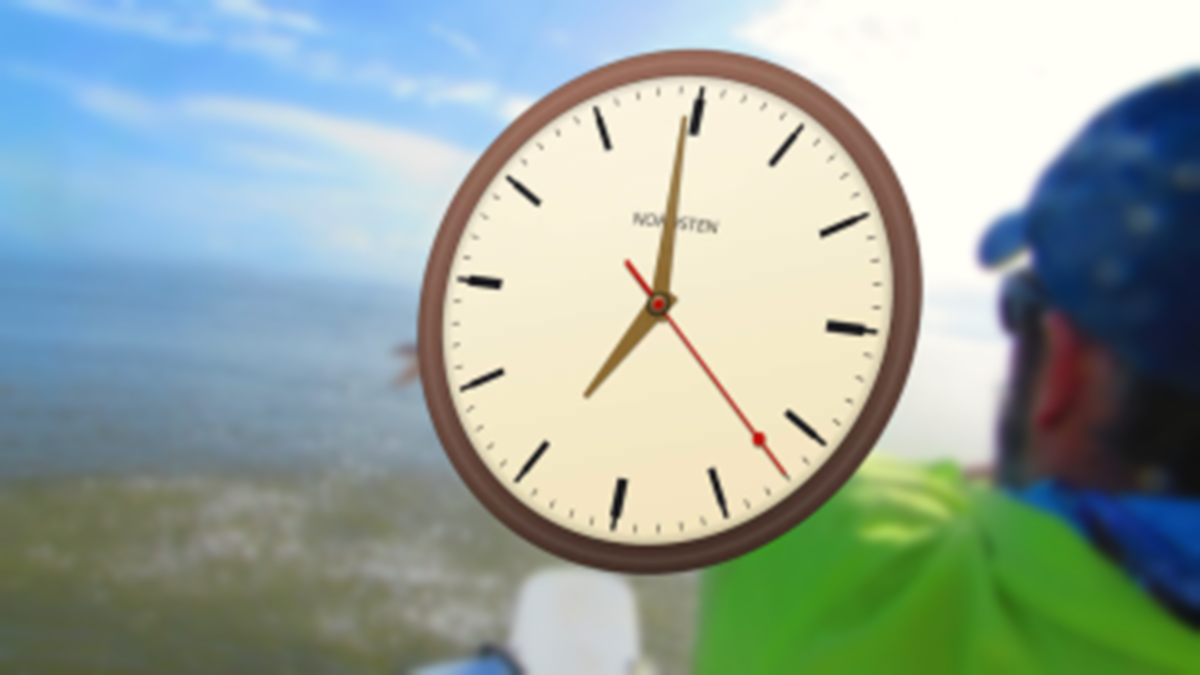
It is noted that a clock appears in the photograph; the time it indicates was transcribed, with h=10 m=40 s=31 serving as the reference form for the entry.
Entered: h=6 m=59 s=22
